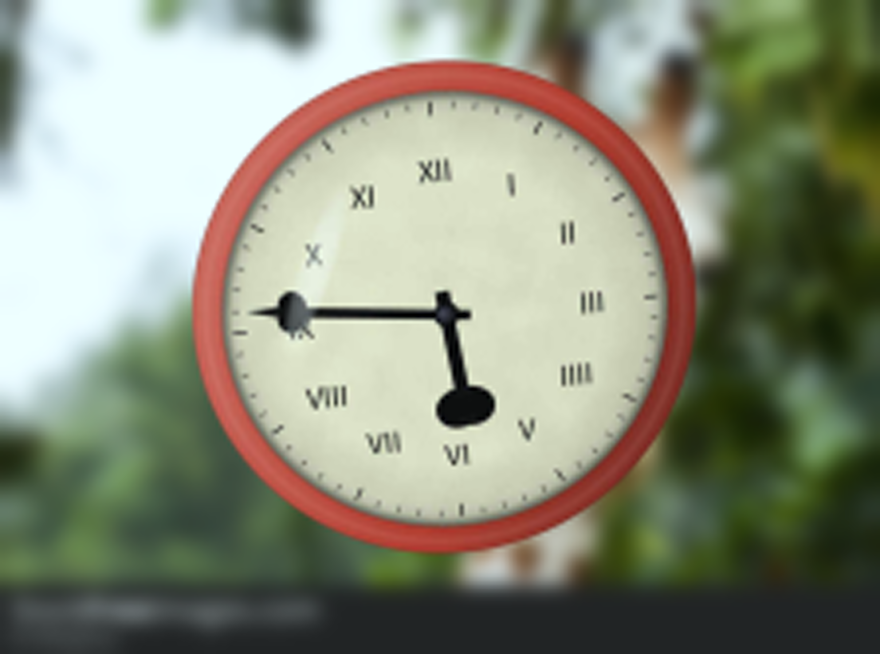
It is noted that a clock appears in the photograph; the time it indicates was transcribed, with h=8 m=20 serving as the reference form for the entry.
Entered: h=5 m=46
